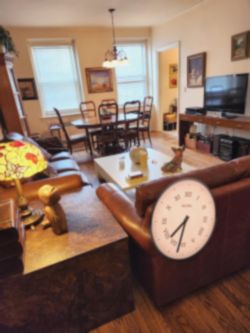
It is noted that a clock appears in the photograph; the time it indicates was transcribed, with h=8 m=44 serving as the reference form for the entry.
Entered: h=7 m=32
